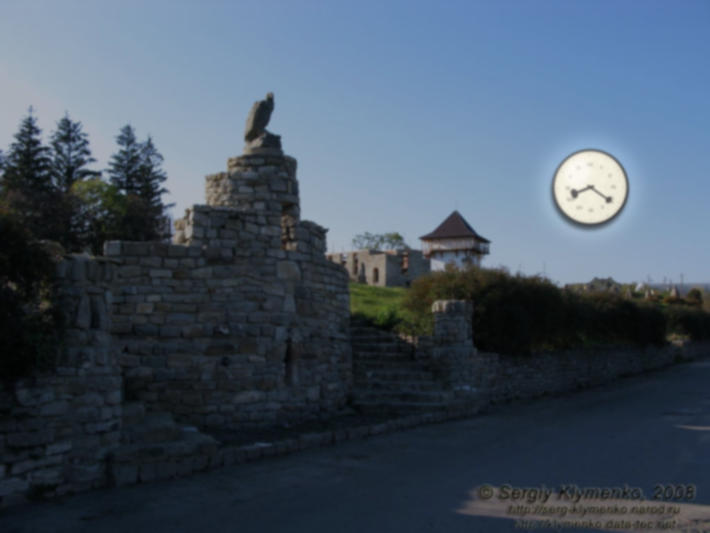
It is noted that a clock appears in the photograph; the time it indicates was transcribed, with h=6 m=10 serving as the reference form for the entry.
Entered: h=8 m=21
